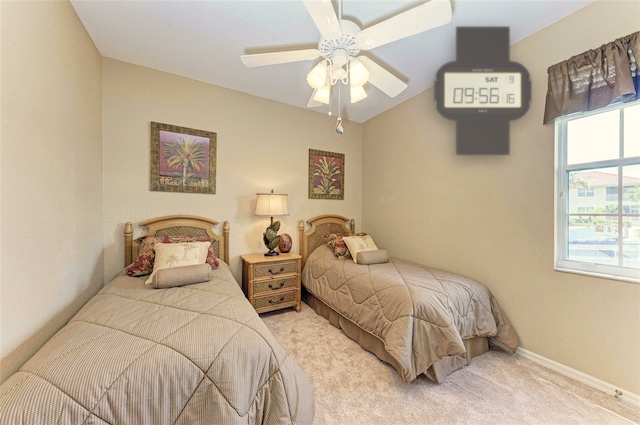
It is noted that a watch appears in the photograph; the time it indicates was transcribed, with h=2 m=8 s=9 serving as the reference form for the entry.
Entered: h=9 m=56 s=16
